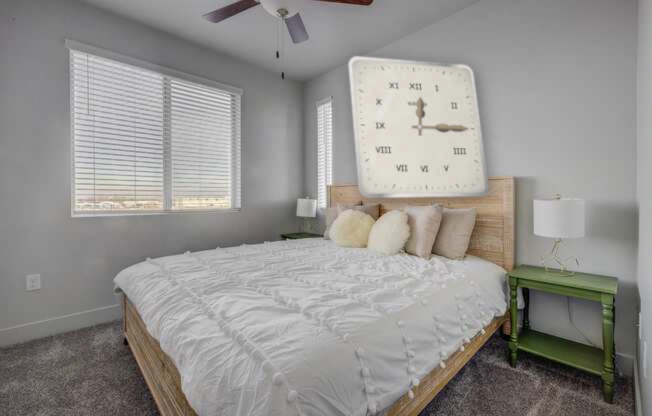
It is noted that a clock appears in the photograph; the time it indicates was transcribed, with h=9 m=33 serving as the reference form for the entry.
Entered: h=12 m=15
